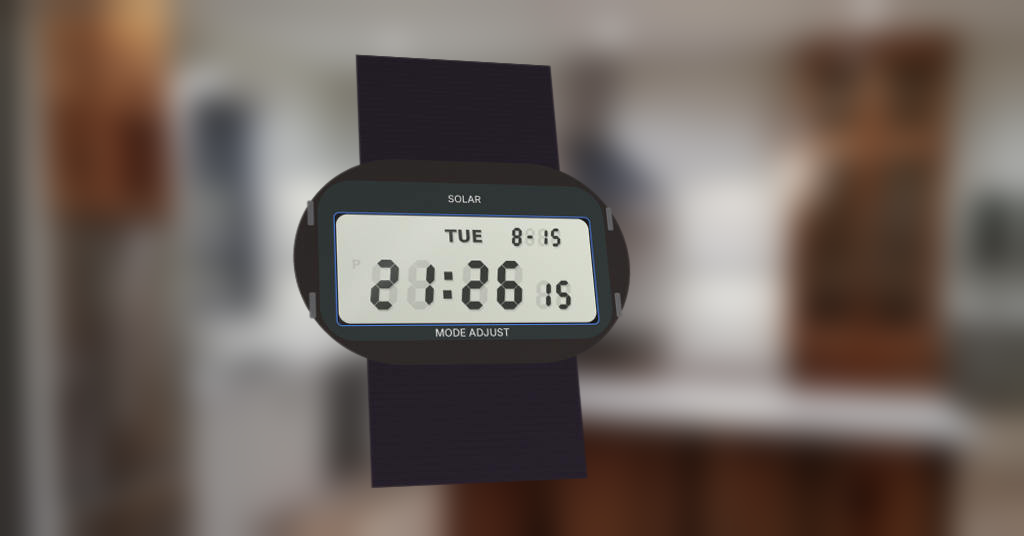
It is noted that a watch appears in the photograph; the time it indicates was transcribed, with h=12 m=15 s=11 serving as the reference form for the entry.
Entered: h=21 m=26 s=15
